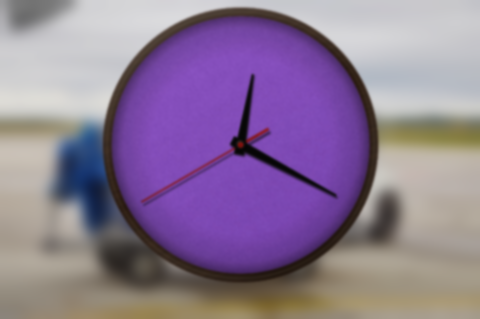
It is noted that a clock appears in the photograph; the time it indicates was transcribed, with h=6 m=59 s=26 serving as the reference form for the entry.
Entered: h=12 m=19 s=40
